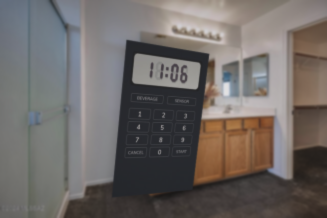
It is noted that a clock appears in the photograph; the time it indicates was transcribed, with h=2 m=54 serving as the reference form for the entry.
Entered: h=11 m=6
